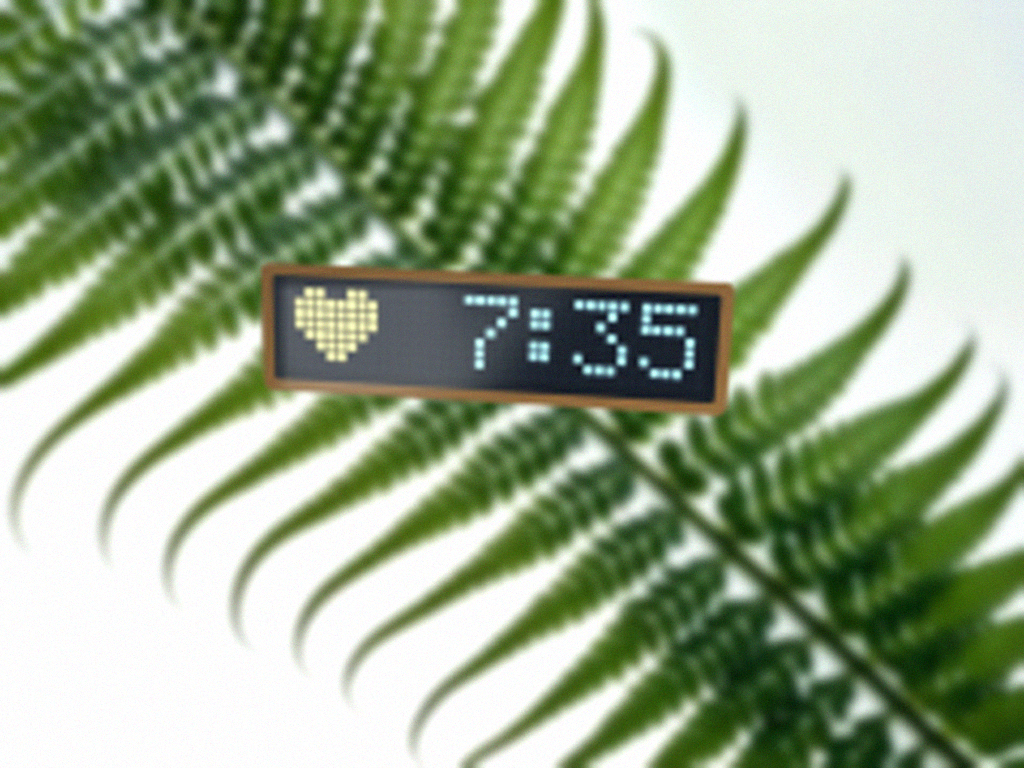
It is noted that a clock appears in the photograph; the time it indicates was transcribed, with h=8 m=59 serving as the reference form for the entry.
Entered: h=7 m=35
